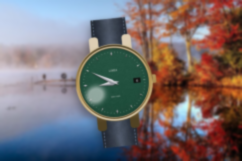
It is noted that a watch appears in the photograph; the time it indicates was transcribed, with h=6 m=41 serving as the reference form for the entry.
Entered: h=8 m=50
